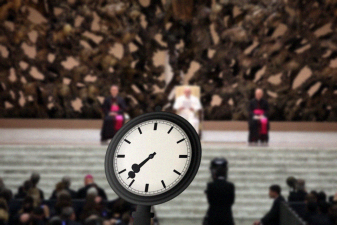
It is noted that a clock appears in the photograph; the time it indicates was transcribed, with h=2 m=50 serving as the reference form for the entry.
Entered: h=7 m=37
